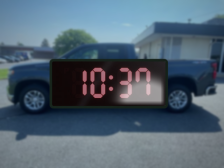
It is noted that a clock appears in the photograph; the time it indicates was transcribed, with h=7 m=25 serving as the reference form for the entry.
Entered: h=10 m=37
